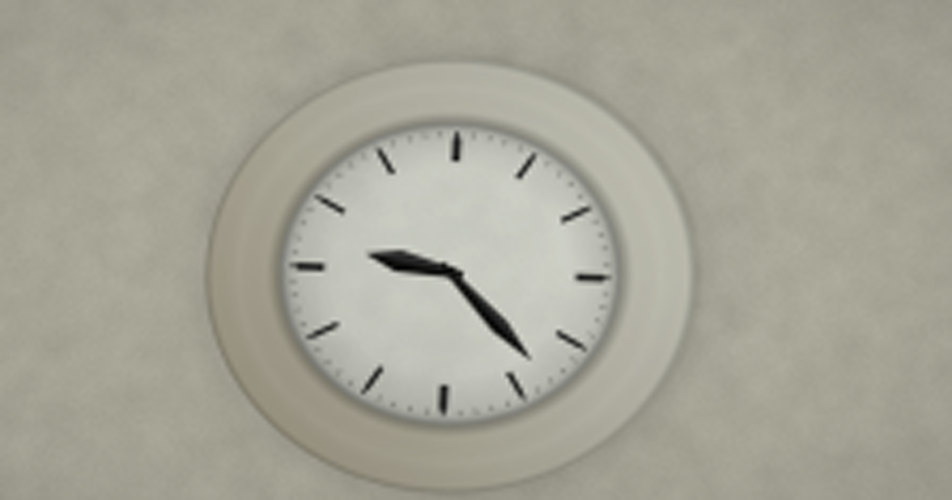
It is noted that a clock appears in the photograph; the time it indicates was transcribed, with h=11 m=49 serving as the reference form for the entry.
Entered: h=9 m=23
